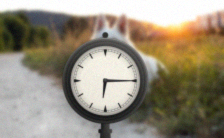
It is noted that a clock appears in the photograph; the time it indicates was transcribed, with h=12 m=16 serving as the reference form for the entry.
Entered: h=6 m=15
